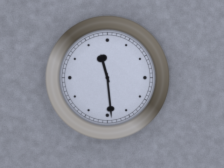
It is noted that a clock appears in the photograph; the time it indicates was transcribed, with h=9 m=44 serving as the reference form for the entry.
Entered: h=11 m=29
